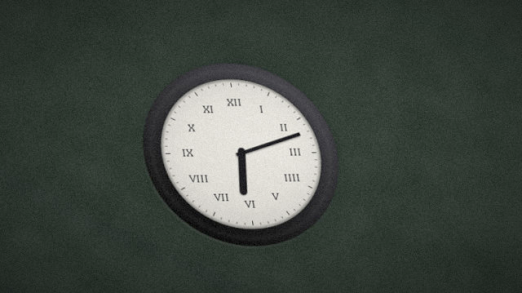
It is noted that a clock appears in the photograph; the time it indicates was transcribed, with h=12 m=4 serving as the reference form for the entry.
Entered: h=6 m=12
